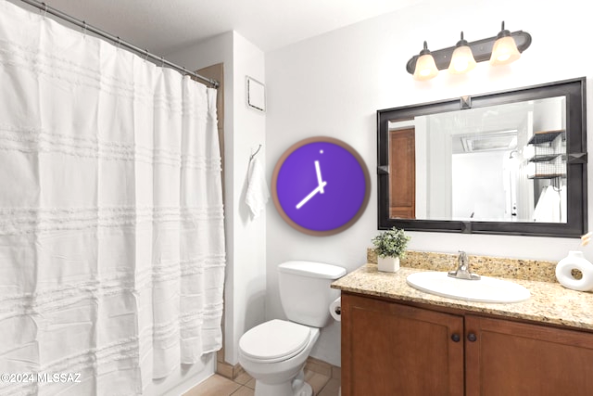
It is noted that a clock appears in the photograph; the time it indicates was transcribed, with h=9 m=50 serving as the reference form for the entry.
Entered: h=11 m=38
